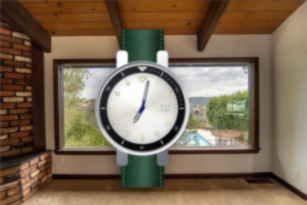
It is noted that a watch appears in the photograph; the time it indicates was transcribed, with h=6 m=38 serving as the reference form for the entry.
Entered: h=7 m=2
